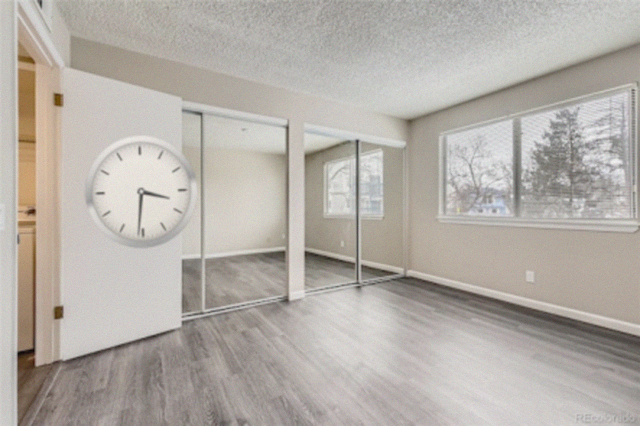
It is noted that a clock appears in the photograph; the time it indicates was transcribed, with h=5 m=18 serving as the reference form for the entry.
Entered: h=3 m=31
